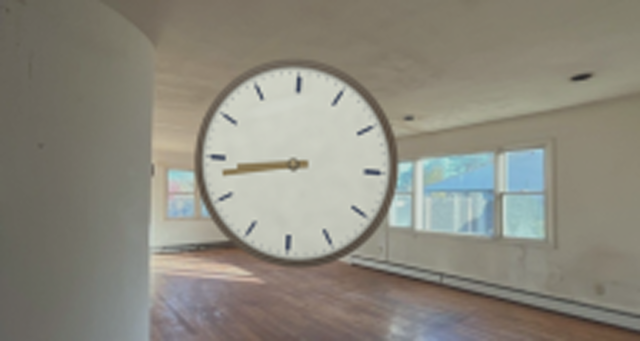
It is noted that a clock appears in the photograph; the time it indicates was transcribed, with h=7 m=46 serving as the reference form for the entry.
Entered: h=8 m=43
